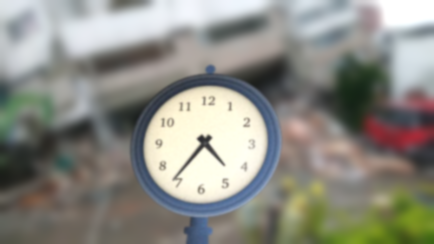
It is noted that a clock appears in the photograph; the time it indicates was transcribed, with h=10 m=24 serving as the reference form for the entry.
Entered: h=4 m=36
